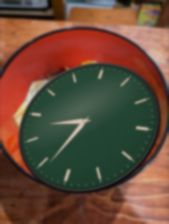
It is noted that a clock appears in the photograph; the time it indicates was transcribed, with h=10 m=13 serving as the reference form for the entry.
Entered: h=8 m=34
